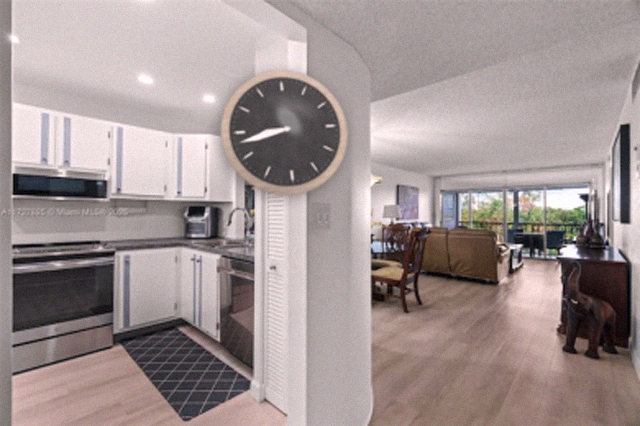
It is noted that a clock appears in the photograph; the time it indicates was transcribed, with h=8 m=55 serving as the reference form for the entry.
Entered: h=8 m=43
